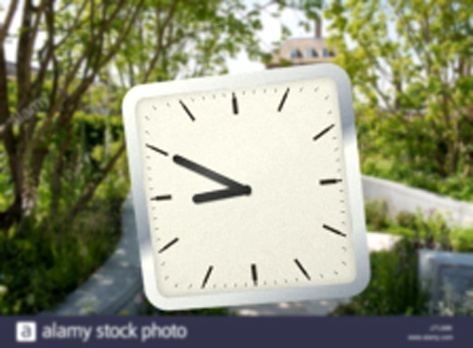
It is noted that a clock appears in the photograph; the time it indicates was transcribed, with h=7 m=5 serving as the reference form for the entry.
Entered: h=8 m=50
